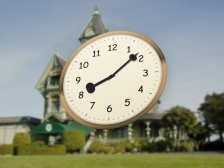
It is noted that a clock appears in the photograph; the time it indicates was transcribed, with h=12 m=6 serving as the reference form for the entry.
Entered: h=8 m=8
